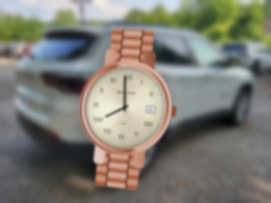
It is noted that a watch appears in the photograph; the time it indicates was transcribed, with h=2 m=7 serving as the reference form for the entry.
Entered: h=7 m=59
